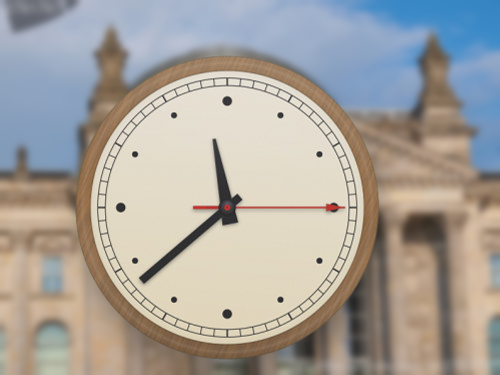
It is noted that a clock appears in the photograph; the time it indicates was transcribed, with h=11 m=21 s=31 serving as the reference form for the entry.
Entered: h=11 m=38 s=15
